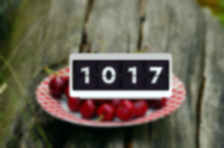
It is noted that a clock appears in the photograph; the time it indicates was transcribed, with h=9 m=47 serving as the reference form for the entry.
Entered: h=10 m=17
